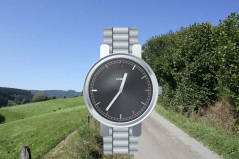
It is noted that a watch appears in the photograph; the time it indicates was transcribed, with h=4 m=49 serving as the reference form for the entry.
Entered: h=12 m=36
